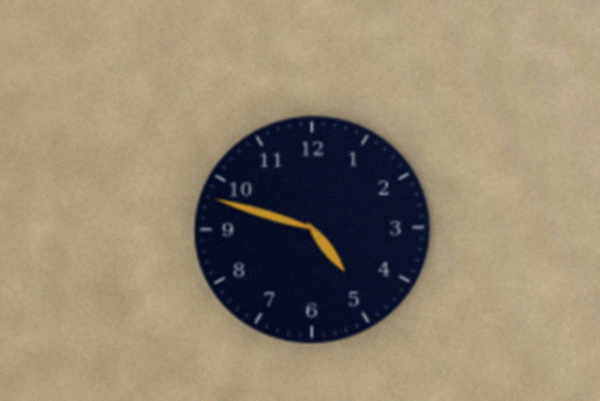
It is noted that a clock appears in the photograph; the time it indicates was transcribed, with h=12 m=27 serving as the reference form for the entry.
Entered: h=4 m=48
